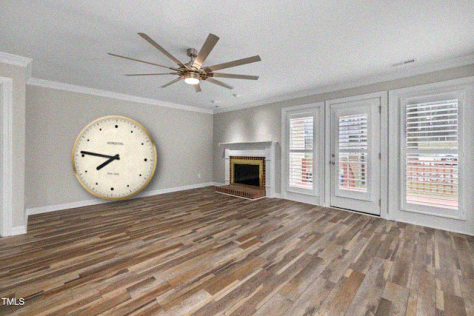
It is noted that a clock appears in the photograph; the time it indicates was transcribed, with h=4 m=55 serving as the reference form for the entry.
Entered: h=7 m=46
